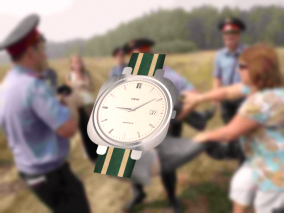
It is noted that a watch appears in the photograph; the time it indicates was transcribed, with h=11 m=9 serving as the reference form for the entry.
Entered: h=9 m=9
